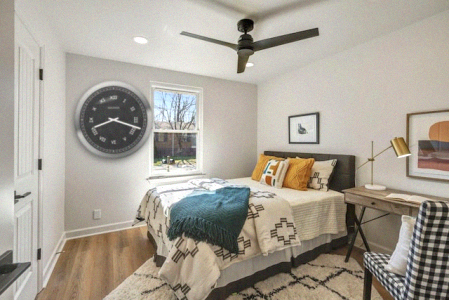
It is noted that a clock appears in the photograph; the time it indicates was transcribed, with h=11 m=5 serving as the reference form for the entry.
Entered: h=8 m=18
